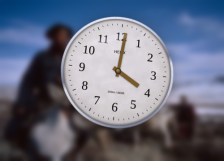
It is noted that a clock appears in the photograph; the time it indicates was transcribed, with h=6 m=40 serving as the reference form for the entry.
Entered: h=4 m=1
